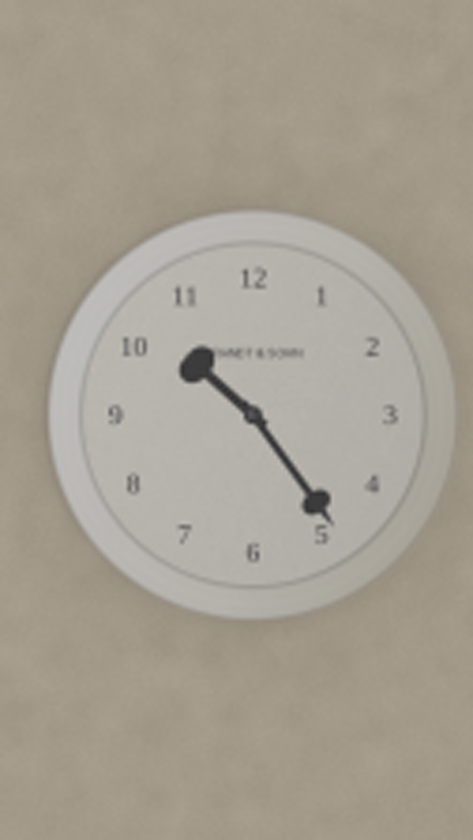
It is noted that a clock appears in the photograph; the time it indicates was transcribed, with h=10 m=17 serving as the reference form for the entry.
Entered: h=10 m=24
